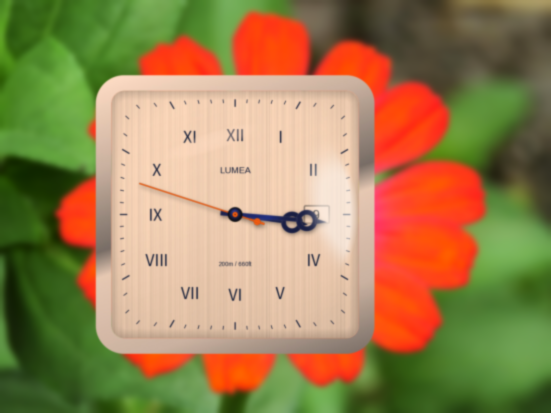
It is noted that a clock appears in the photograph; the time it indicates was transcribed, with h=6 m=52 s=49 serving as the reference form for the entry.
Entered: h=3 m=15 s=48
